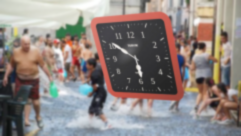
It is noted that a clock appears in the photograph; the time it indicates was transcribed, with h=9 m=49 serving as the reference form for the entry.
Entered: h=5 m=51
